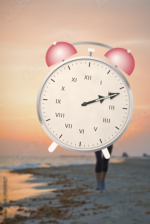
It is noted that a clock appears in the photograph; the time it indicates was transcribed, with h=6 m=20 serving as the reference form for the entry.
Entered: h=2 m=11
